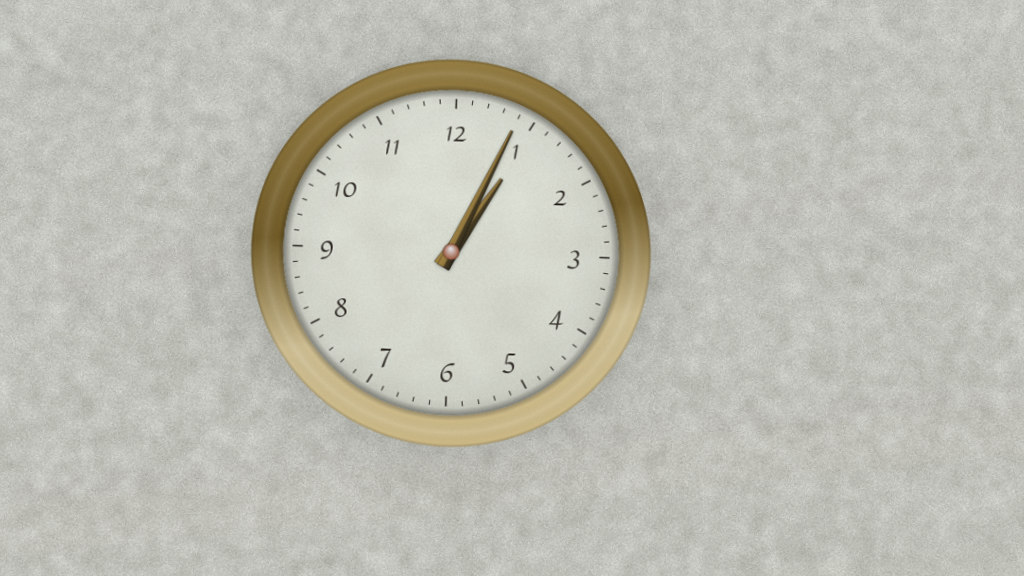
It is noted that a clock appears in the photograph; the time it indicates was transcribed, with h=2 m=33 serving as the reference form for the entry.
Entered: h=1 m=4
